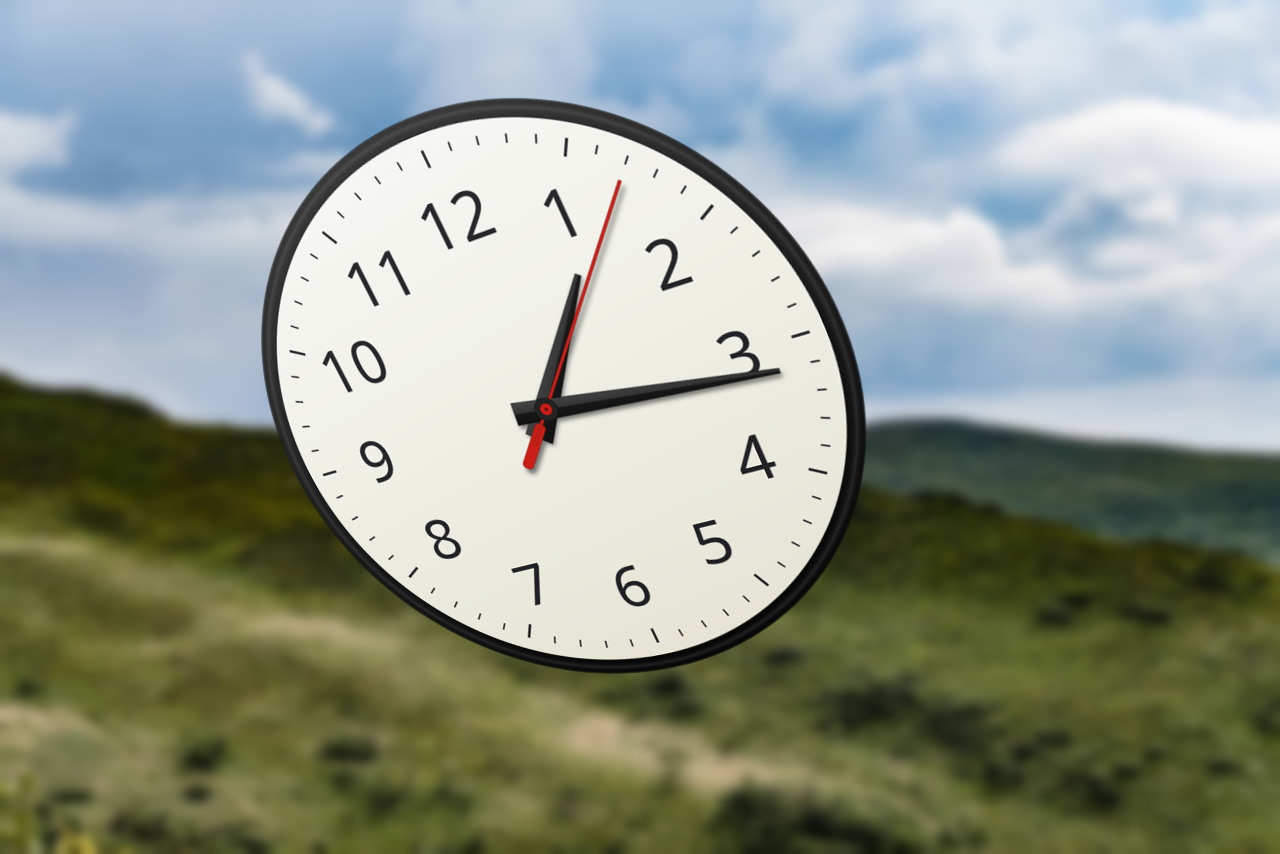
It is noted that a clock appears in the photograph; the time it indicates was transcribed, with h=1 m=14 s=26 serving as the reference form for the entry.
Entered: h=1 m=16 s=7
